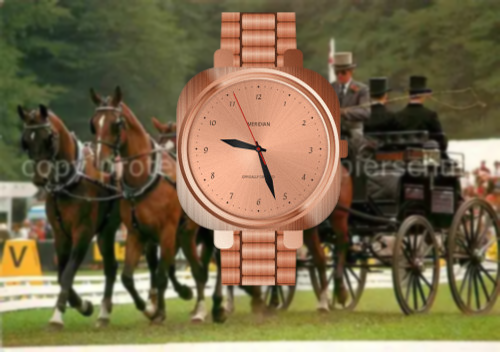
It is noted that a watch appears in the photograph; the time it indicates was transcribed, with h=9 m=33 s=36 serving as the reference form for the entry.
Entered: h=9 m=26 s=56
